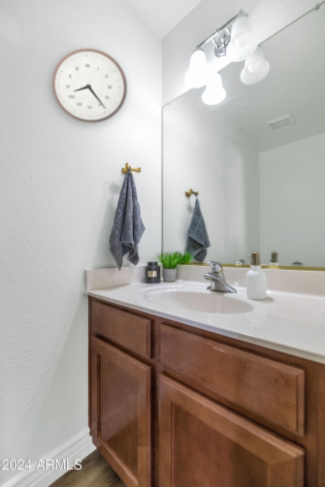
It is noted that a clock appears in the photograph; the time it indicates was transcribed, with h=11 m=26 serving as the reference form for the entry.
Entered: h=8 m=24
